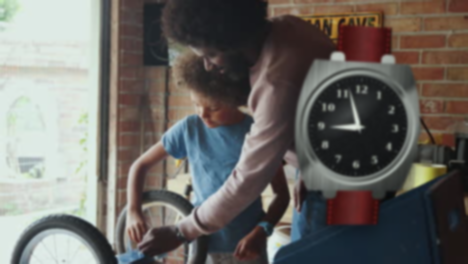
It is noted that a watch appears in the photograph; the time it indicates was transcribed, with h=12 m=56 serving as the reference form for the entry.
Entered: h=8 m=57
